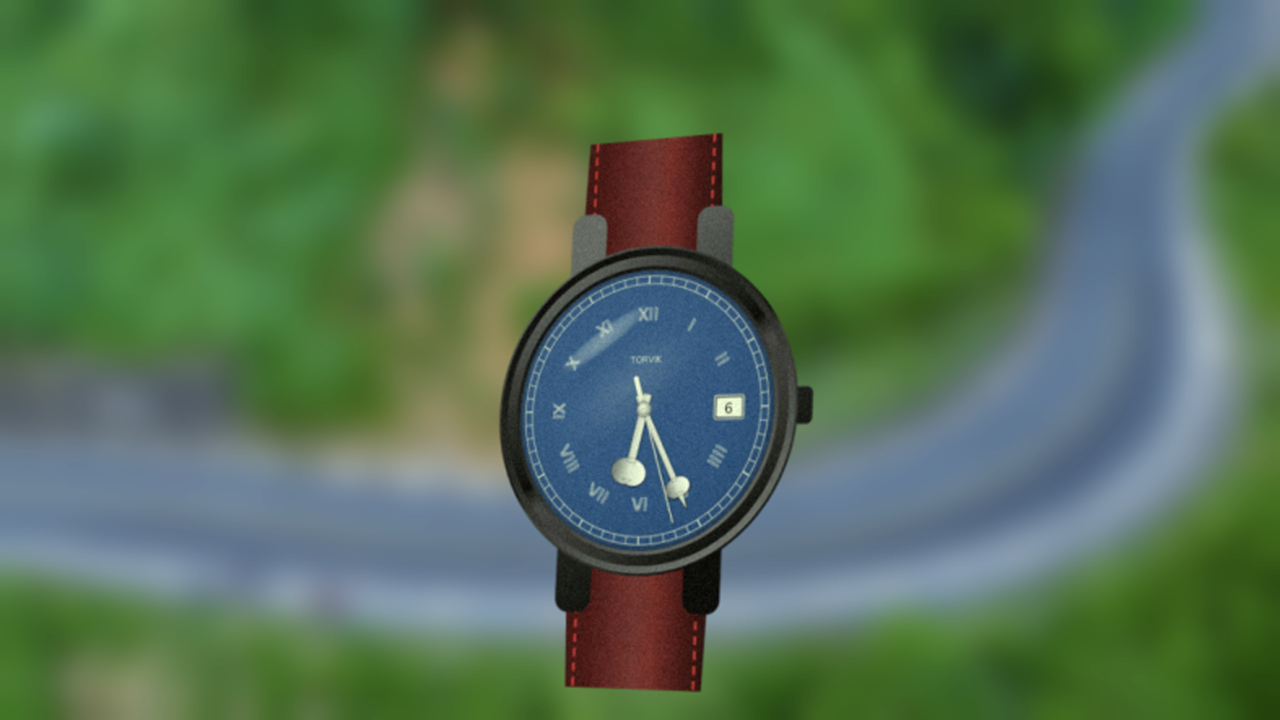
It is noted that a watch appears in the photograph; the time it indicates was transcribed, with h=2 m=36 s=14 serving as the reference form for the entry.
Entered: h=6 m=25 s=27
